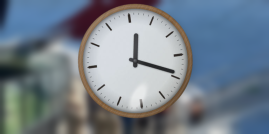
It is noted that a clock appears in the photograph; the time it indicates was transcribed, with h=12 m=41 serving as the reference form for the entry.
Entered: h=12 m=19
